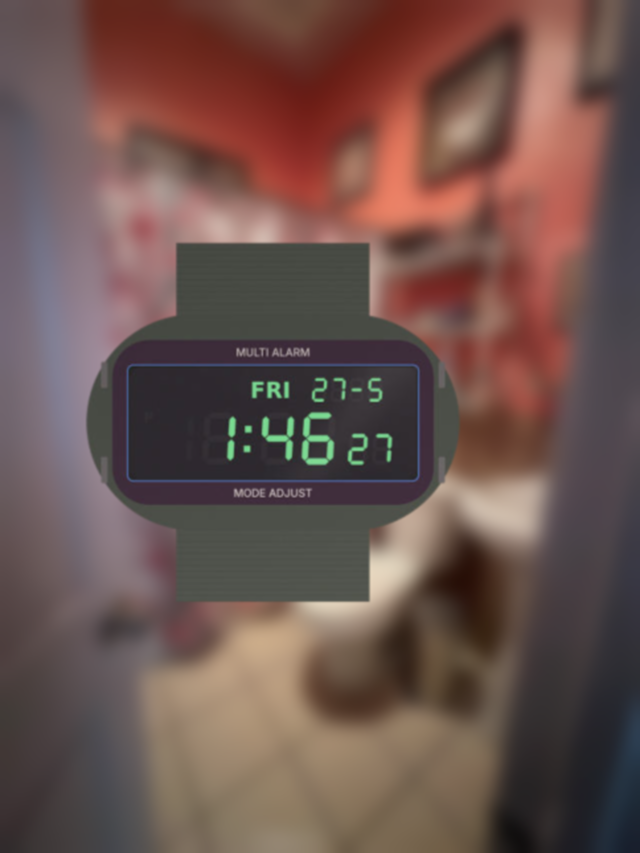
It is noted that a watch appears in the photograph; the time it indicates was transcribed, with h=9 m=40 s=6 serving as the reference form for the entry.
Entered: h=1 m=46 s=27
